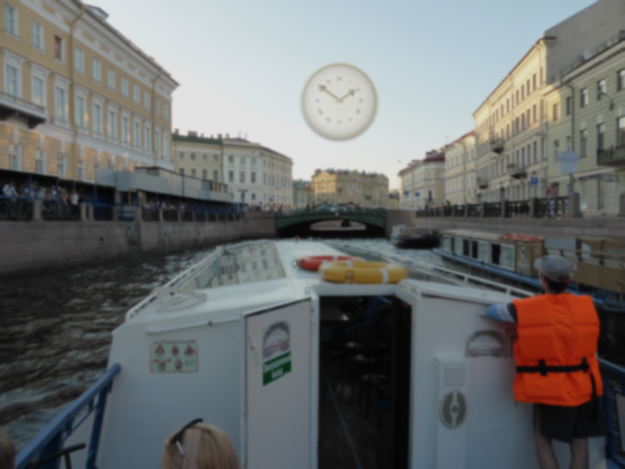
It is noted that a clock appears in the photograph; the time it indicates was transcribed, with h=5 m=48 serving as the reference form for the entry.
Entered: h=1 m=51
